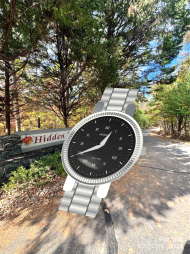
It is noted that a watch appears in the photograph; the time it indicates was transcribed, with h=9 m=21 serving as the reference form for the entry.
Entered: h=12 m=40
